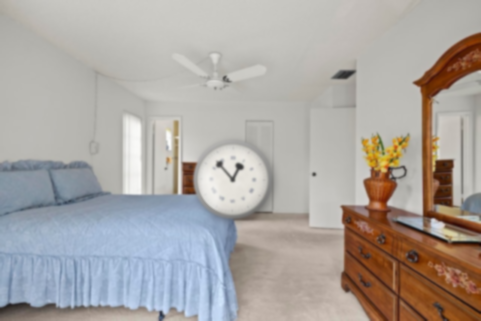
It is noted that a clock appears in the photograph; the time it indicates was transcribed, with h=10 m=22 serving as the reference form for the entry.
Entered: h=12 m=53
